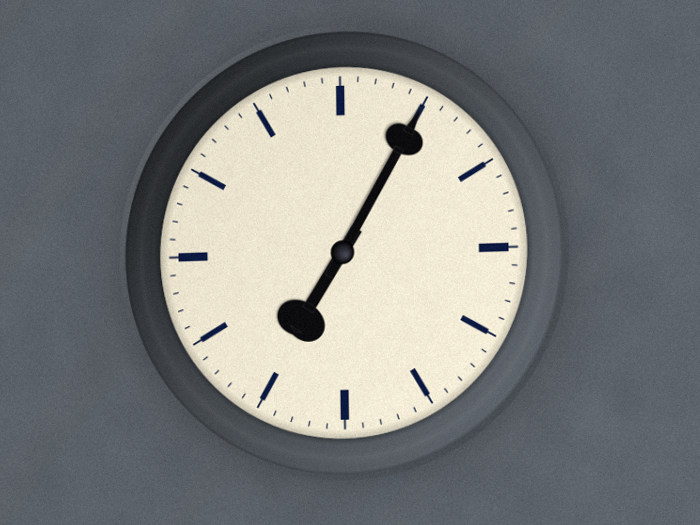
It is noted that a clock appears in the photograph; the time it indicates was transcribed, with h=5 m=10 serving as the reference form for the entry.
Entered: h=7 m=5
